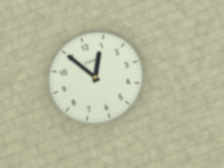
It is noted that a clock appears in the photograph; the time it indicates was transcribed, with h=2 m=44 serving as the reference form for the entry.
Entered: h=12 m=55
